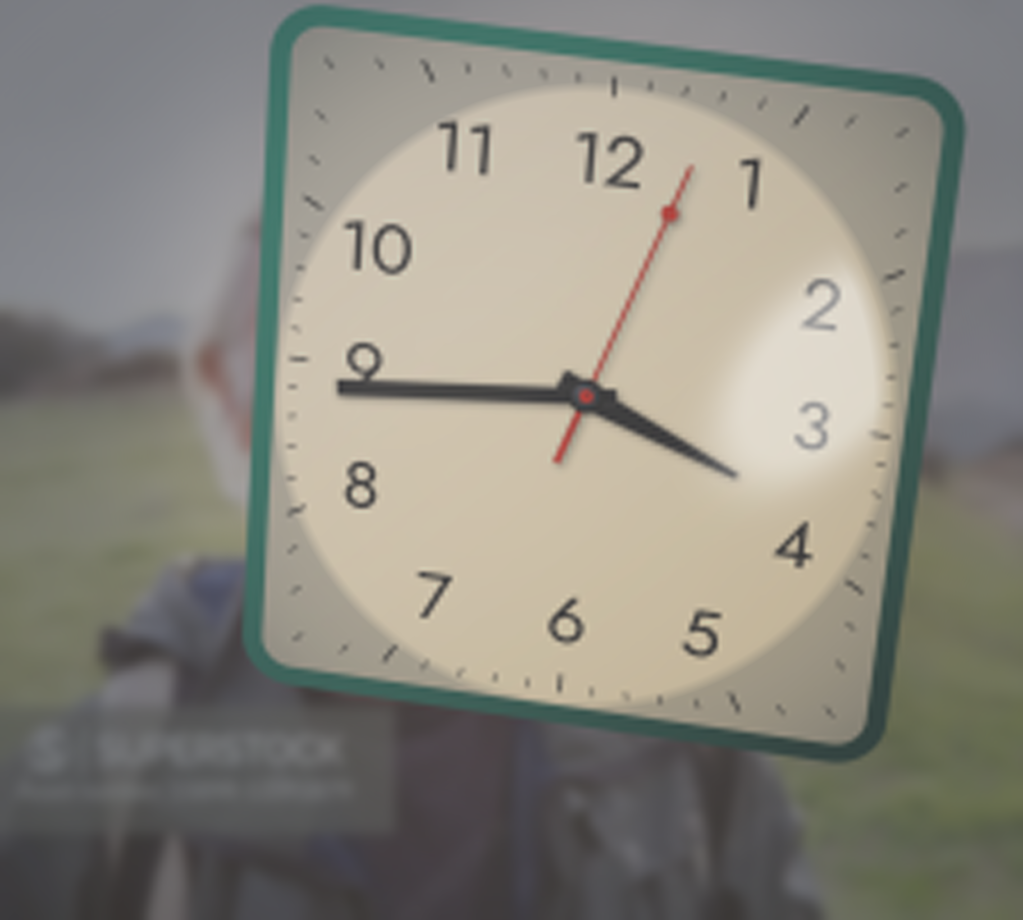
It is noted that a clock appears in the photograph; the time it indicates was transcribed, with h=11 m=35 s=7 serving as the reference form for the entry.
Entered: h=3 m=44 s=3
